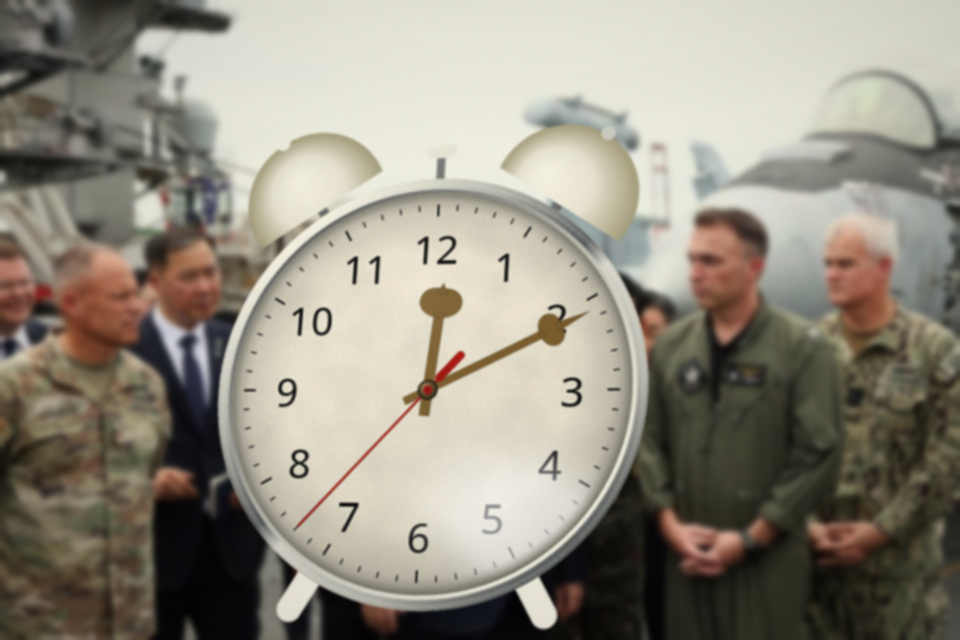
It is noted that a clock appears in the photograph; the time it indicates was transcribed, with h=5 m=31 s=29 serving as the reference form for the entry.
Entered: h=12 m=10 s=37
